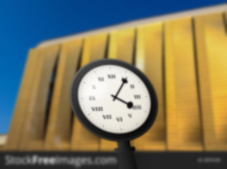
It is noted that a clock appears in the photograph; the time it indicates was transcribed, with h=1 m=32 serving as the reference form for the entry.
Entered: h=4 m=6
